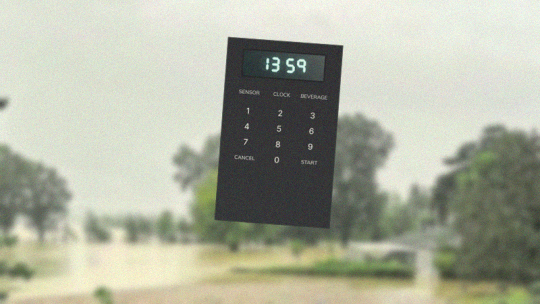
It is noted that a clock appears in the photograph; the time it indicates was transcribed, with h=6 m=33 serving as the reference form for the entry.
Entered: h=13 m=59
